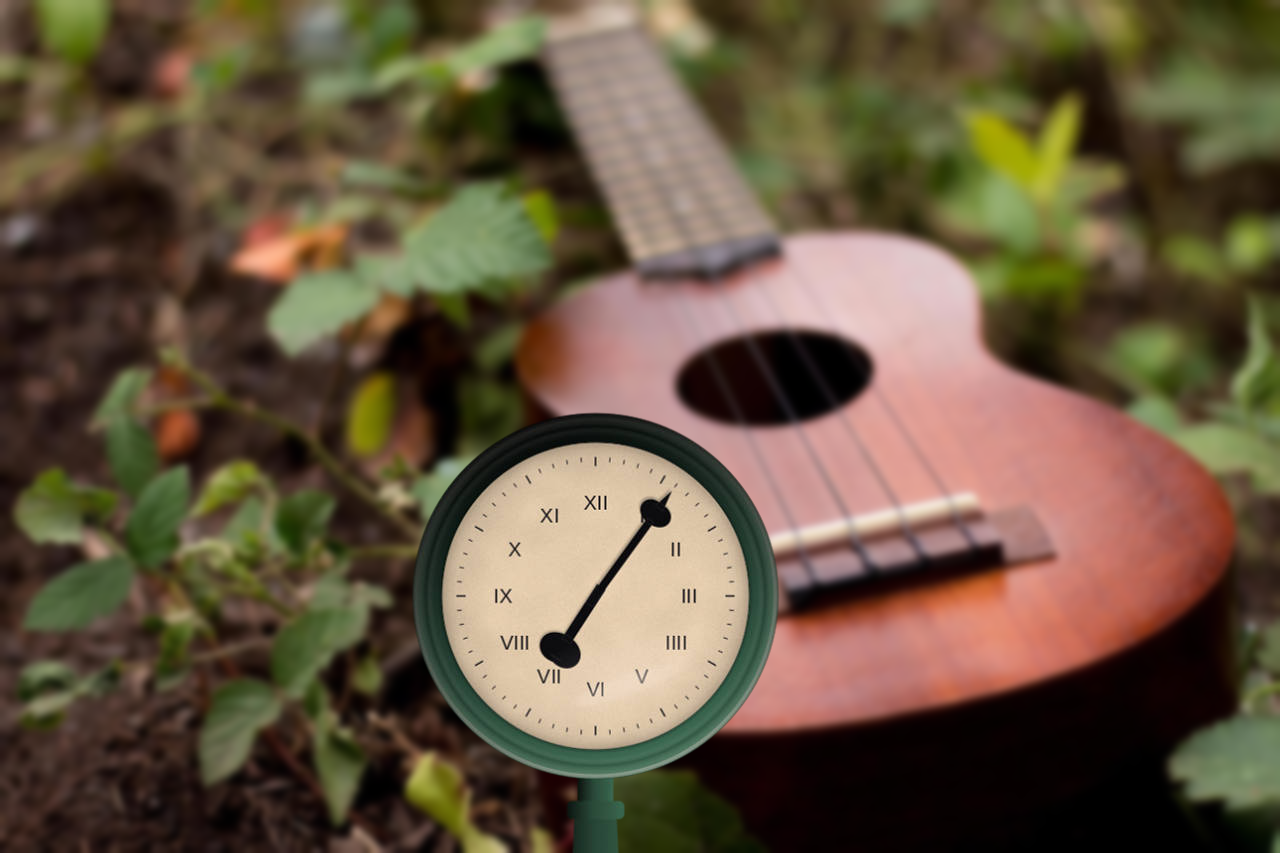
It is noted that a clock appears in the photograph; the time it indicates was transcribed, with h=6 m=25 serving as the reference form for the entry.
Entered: h=7 m=6
